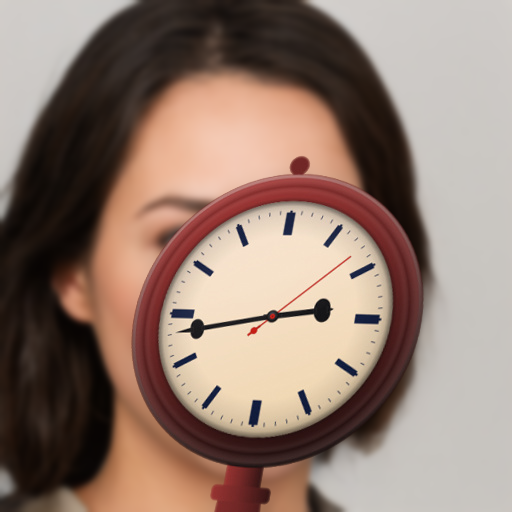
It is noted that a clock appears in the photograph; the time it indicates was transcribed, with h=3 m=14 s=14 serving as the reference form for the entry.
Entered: h=2 m=43 s=8
